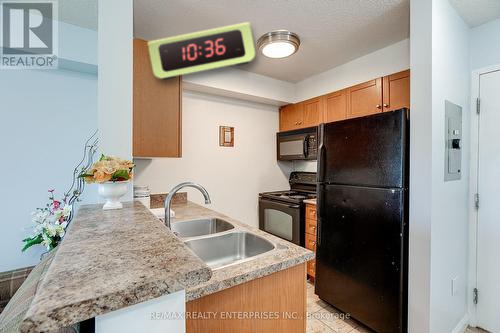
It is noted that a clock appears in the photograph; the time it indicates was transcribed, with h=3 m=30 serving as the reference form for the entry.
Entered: h=10 m=36
